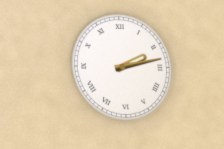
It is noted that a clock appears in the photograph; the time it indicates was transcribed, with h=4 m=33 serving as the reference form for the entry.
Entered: h=2 m=13
